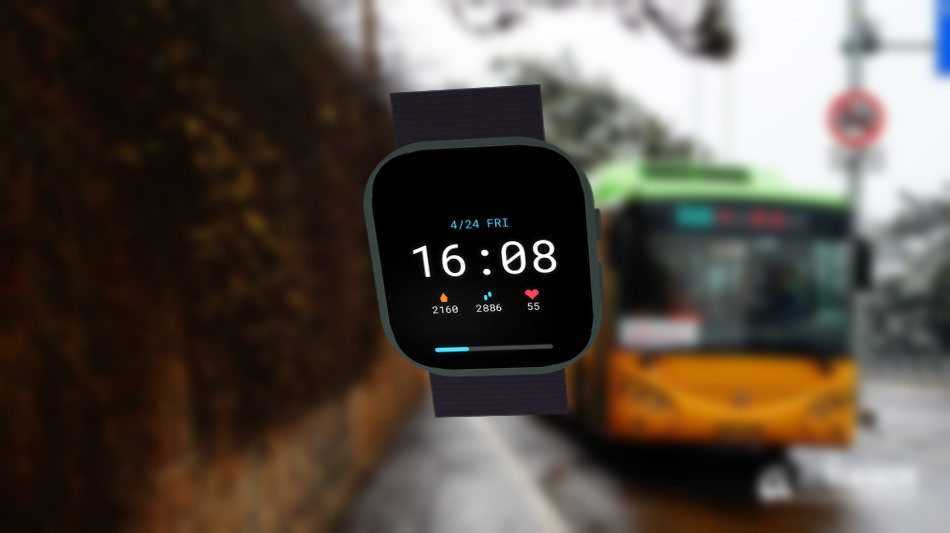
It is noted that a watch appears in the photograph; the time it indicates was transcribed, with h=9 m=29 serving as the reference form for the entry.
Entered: h=16 m=8
